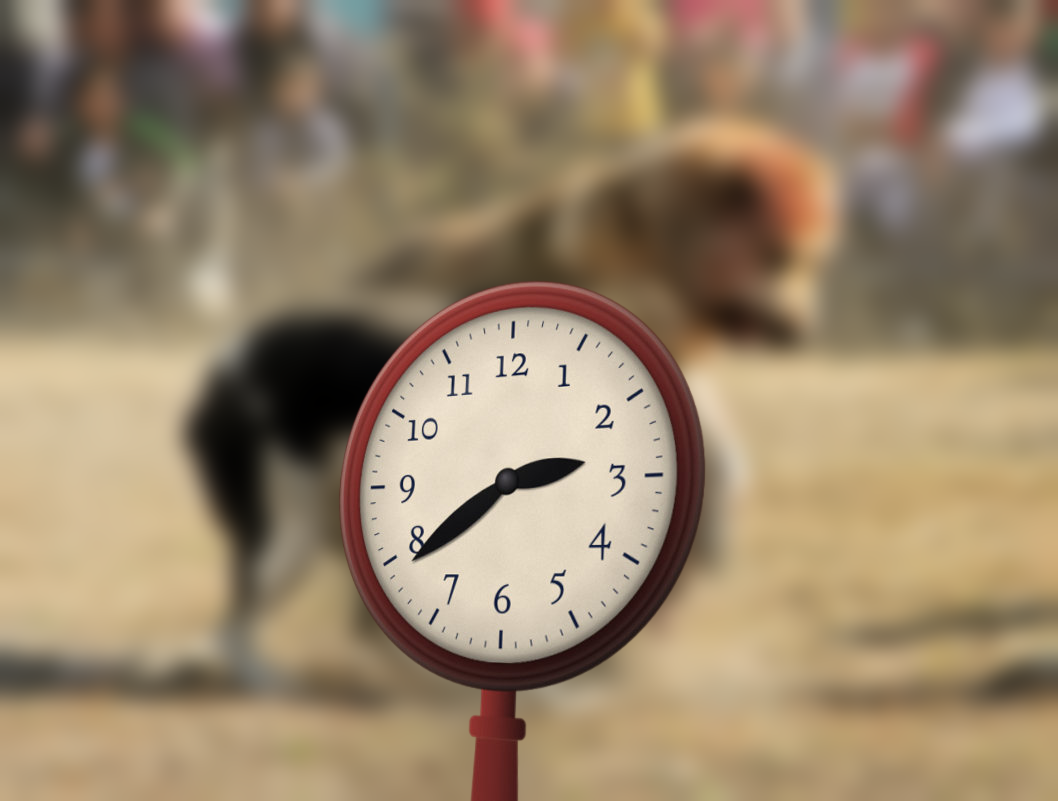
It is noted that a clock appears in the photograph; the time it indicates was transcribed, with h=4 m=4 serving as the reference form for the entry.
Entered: h=2 m=39
